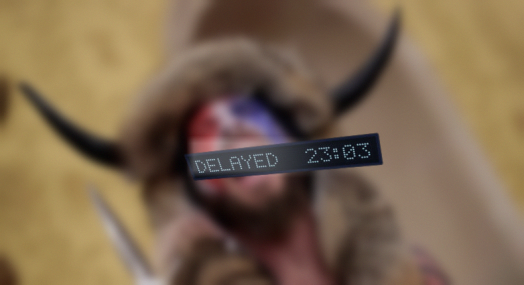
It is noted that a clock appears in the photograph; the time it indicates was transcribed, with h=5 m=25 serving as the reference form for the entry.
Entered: h=23 m=3
